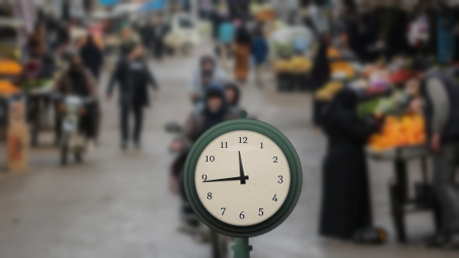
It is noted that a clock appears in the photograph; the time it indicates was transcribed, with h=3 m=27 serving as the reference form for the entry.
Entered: h=11 m=44
